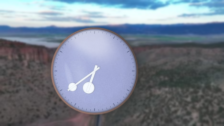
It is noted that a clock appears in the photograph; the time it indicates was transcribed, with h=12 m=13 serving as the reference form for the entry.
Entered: h=6 m=39
